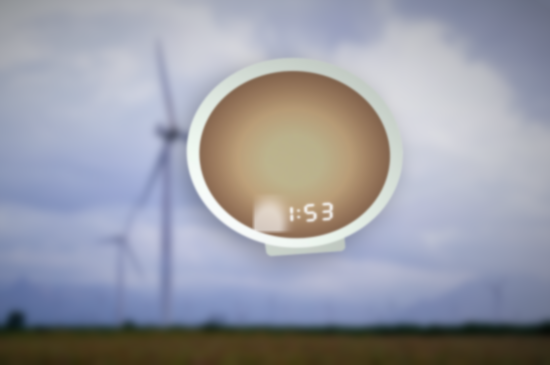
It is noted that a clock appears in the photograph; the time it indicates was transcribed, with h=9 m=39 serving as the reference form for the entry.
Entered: h=1 m=53
